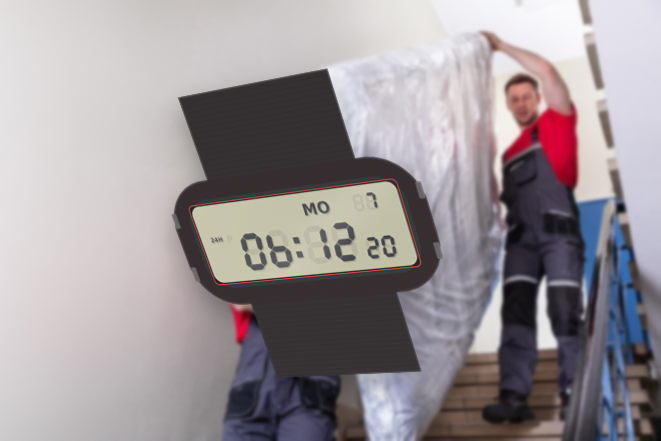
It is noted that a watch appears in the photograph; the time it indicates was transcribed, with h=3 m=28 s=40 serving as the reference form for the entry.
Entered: h=6 m=12 s=20
